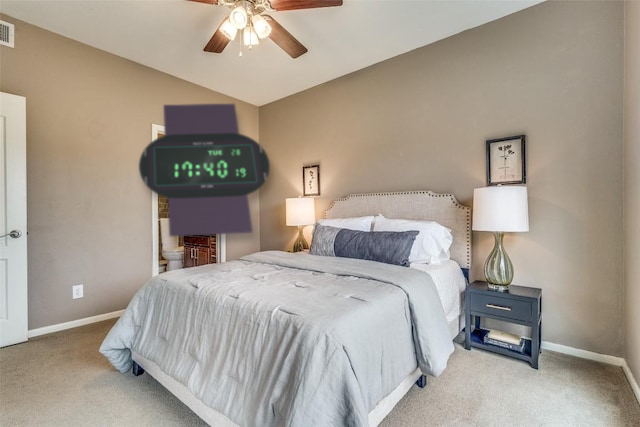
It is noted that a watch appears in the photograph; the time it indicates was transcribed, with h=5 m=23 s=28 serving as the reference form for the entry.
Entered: h=17 m=40 s=19
